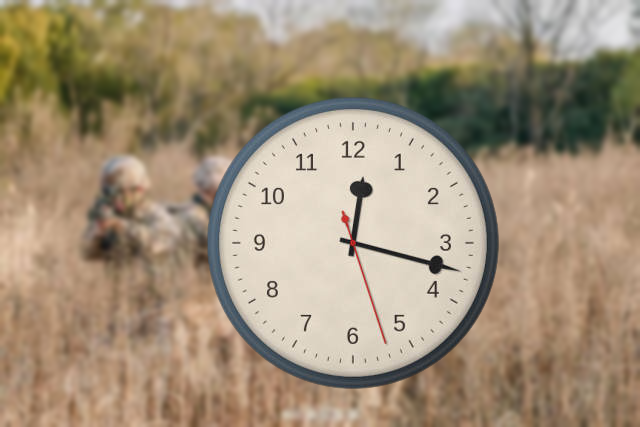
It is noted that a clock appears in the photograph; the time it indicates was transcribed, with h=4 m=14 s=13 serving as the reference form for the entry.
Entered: h=12 m=17 s=27
